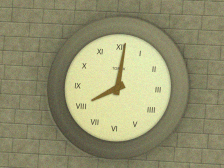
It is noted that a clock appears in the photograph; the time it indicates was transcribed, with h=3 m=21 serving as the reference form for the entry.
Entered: h=8 m=1
